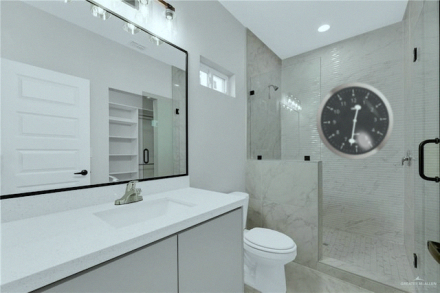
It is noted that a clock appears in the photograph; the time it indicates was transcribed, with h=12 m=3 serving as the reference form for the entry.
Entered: h=12 m=32
